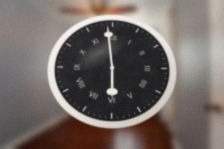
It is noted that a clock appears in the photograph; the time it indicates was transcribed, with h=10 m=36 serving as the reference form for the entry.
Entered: h=5 m=59
